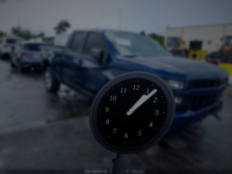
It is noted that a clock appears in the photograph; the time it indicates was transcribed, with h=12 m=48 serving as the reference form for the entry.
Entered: h=1 m=7
